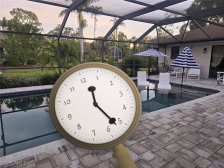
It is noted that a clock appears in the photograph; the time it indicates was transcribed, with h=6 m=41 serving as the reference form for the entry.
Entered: h=12 m=27
